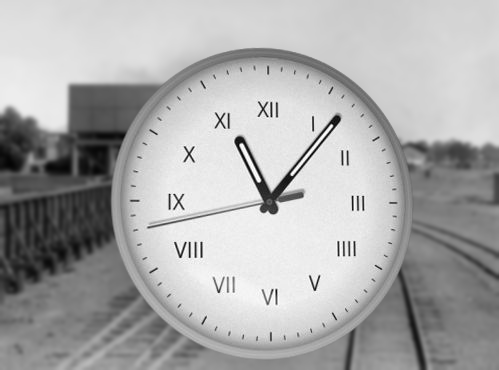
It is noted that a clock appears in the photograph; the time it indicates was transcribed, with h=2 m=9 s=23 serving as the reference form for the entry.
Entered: h=11 m=6 s=43
